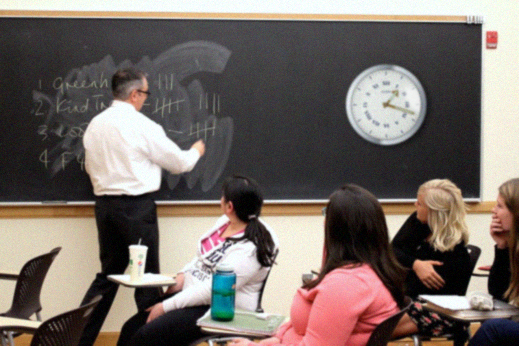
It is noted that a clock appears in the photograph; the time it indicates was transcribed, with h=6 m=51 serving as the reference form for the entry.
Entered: h=1 m=18
